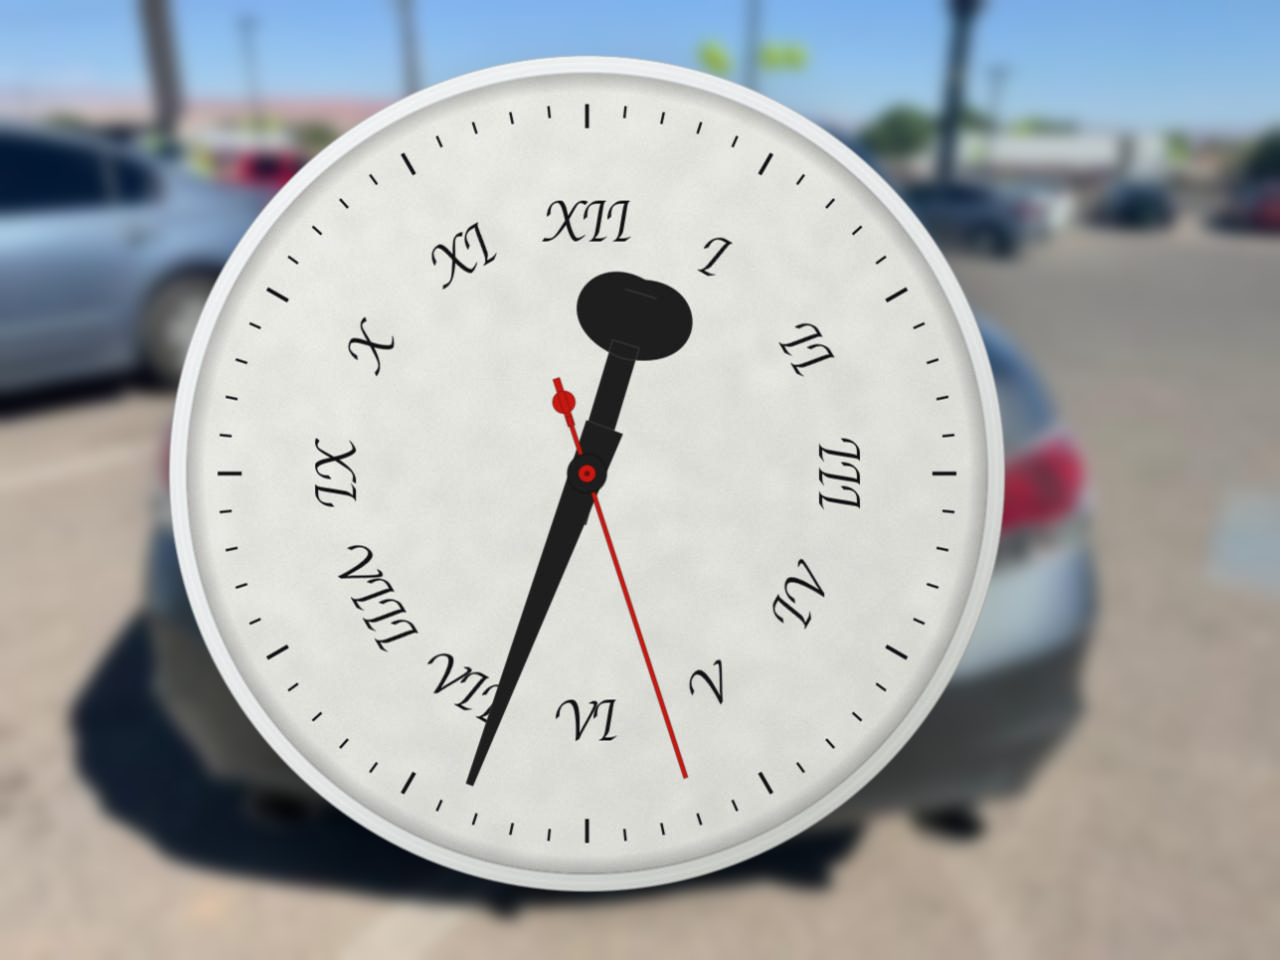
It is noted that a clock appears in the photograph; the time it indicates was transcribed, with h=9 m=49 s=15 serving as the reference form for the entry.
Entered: h=12 m=33 s=27
